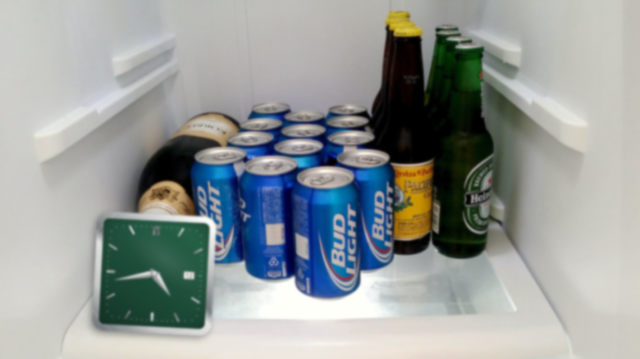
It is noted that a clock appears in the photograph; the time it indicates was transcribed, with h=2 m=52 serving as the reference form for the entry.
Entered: h=4 m=43
